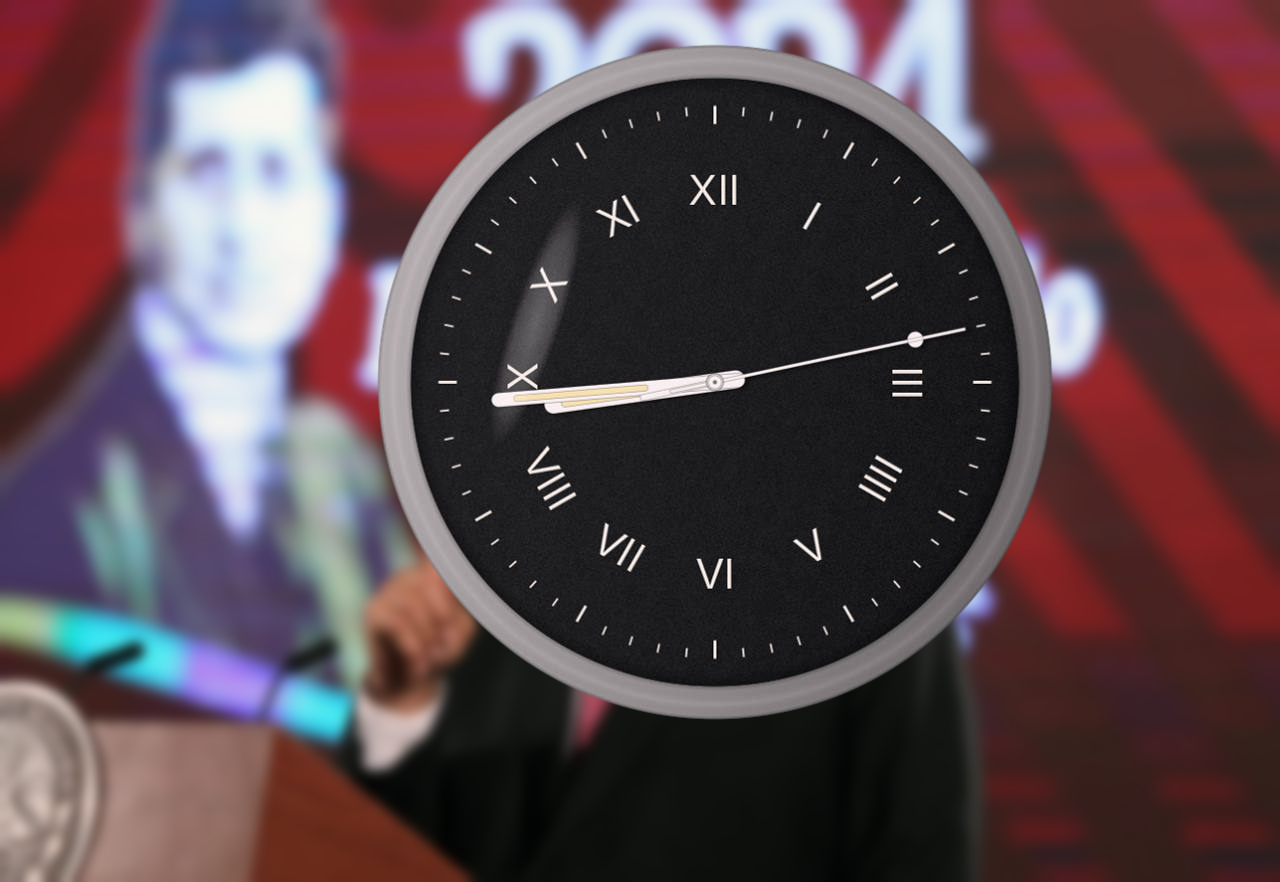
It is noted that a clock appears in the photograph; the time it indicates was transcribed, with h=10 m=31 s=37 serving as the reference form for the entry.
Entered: h=8 m=44 s=13
